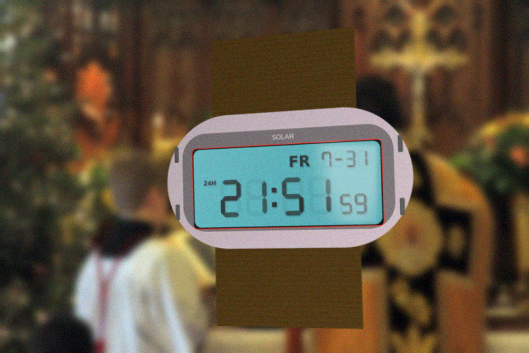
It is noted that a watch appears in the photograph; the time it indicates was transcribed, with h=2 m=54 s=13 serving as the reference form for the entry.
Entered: h=21 m=51 s=59
